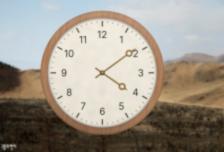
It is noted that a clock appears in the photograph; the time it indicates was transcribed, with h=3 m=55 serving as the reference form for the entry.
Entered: h=4 m=9
